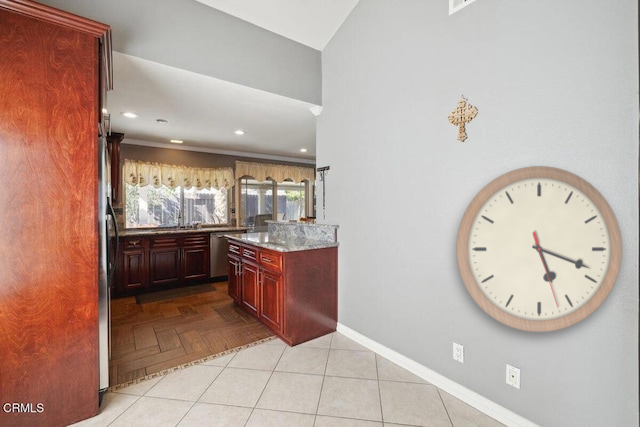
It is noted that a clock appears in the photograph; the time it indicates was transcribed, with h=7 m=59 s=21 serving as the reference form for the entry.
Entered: h=5 m=18 s=27
